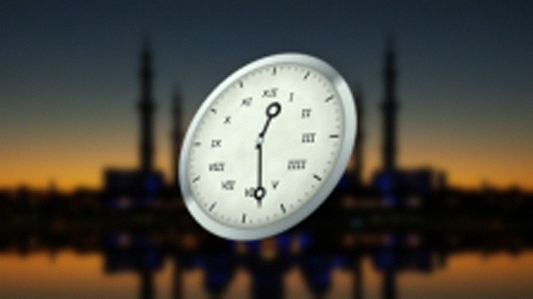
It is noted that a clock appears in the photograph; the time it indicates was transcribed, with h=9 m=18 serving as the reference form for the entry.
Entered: h=12 m=28
